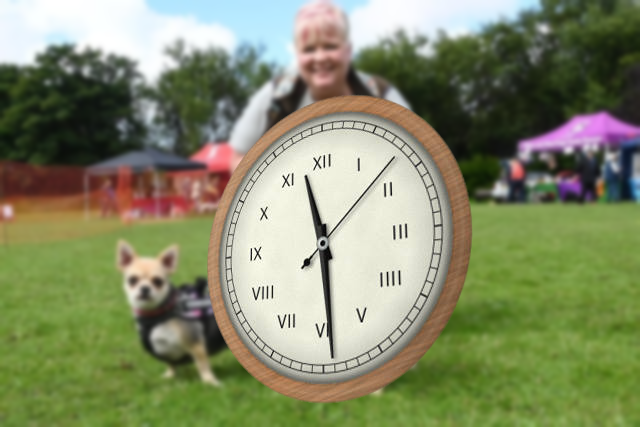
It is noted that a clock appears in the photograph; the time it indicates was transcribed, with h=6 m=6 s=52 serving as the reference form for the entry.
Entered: h=11 m=29 s=8
